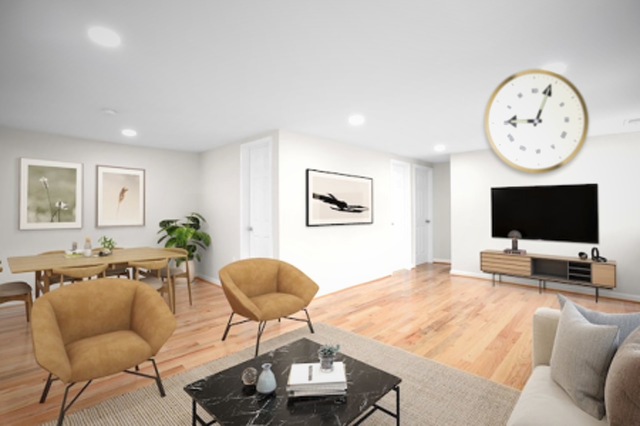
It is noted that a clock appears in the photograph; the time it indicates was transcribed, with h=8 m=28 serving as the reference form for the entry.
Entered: h=9 m=4
